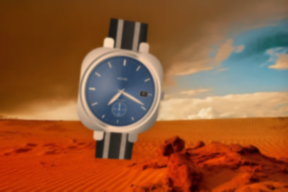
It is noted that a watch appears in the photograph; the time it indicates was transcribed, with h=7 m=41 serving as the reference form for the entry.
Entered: h=7 m=19
